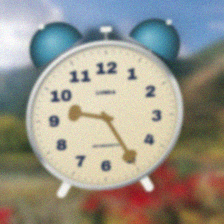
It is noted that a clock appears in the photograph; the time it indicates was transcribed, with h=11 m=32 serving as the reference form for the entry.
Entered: h=9 m=25
